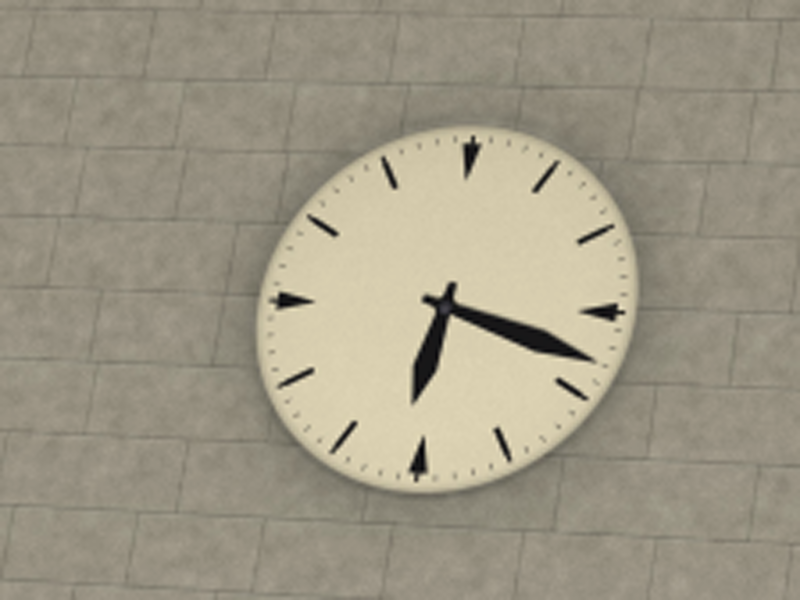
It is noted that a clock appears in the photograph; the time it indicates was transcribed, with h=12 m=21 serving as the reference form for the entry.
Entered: h=6 m=18
